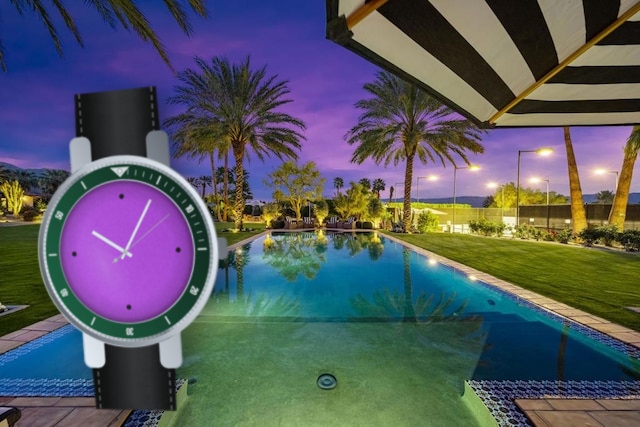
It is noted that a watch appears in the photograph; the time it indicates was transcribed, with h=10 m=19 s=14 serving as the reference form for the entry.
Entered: h=10 m=5 s=9
